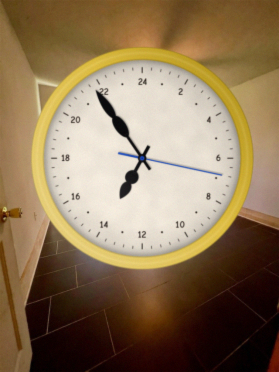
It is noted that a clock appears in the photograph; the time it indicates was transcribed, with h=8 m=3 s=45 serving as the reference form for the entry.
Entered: h=13 m=54 s=17
